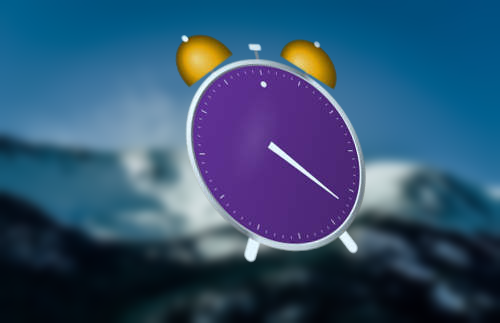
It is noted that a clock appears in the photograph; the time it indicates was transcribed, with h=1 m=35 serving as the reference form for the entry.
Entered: h=4 m=22
